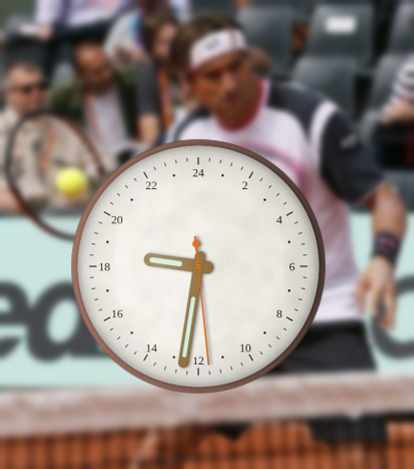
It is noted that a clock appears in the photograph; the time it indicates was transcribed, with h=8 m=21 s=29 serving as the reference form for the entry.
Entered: h=18 m=31 s=29
